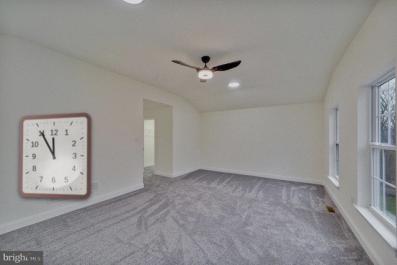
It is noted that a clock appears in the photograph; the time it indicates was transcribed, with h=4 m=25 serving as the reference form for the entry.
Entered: h=11 m=55
